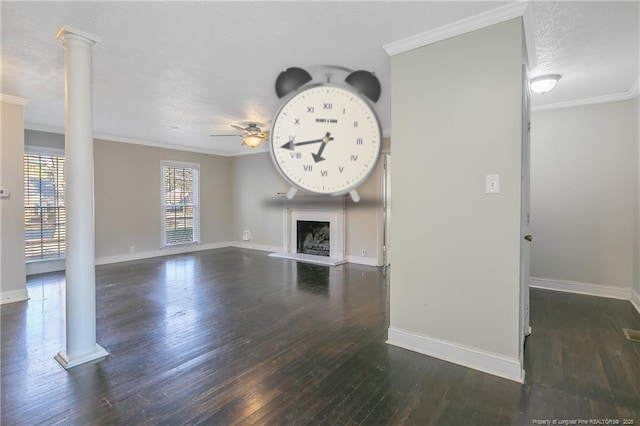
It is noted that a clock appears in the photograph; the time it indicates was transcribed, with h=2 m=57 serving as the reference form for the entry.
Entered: h=6 m=43
